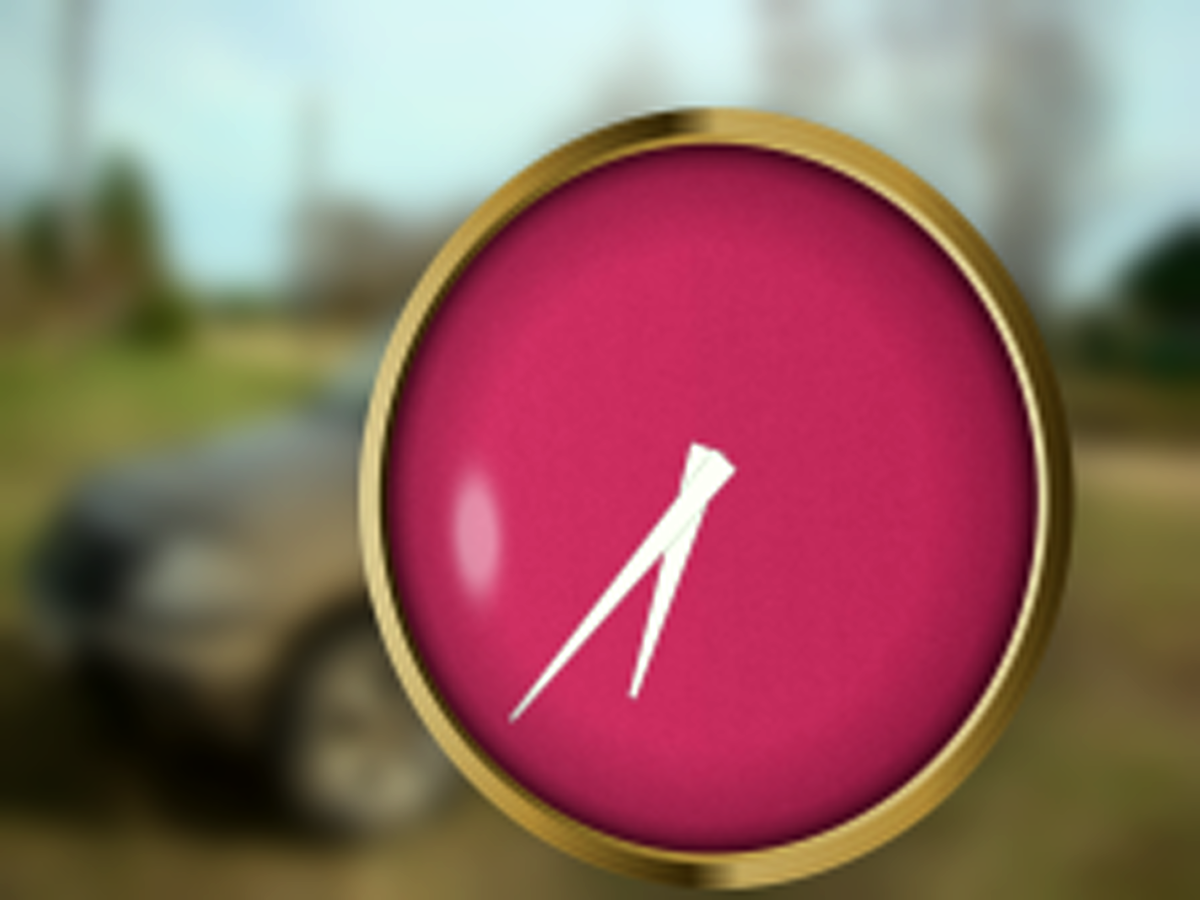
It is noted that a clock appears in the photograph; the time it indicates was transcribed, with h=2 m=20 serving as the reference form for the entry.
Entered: h=6 m=37
